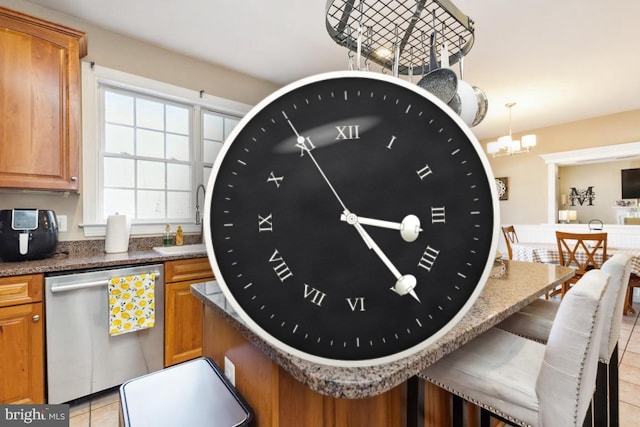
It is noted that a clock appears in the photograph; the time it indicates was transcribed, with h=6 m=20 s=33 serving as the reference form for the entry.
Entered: h=3 m=23 s=55
